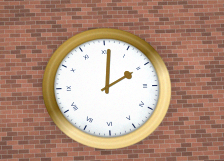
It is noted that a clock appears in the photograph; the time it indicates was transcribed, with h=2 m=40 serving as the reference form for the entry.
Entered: h=2 m=1
